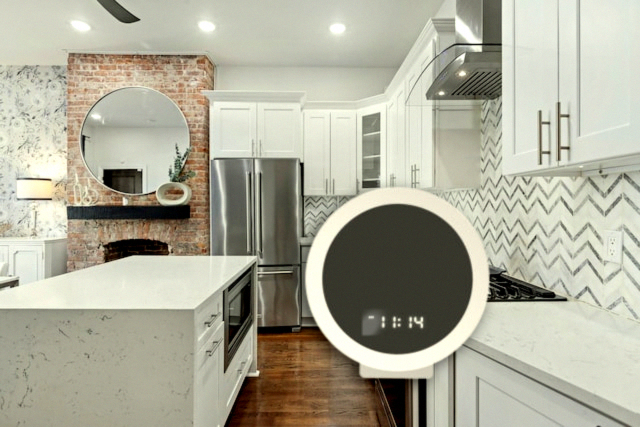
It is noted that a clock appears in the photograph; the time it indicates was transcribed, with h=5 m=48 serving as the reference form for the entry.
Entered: h=11 m=14
